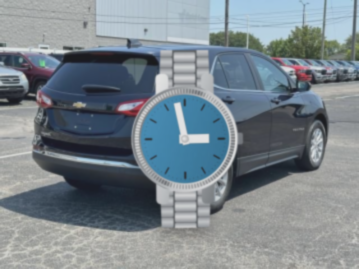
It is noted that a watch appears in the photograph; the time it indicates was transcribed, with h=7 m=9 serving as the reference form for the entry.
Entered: h=2 m=58
